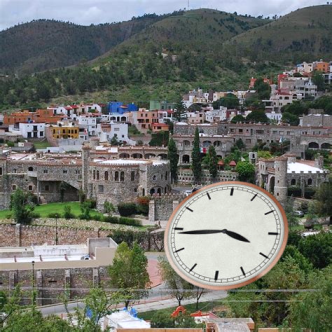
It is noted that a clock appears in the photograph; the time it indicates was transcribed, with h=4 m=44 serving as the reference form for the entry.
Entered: h=3 m=44
